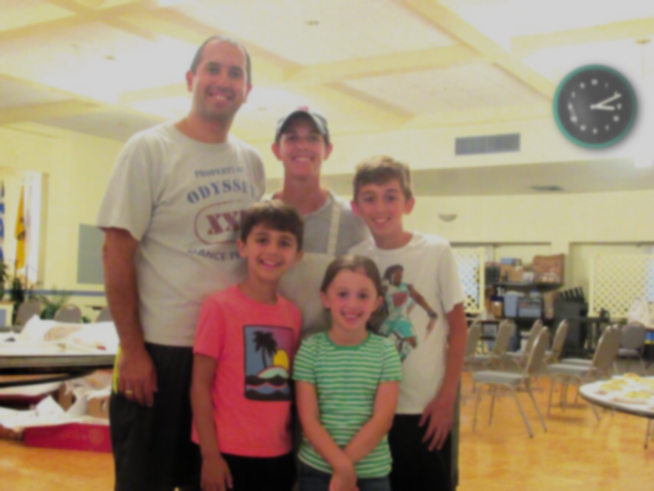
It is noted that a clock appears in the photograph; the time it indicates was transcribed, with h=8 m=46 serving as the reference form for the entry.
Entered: h=3 m=11
